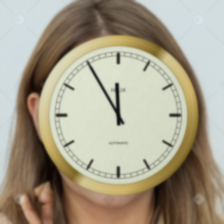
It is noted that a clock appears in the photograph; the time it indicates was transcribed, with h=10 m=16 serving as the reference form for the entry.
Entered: h=11 m=55
